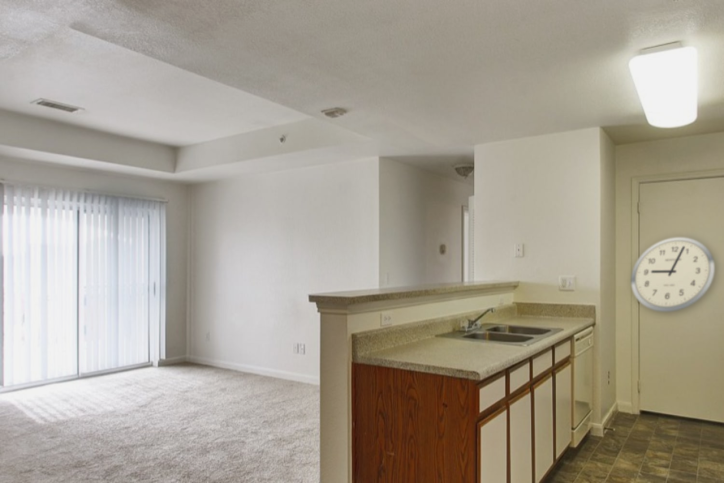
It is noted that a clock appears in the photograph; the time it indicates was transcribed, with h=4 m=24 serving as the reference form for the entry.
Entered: h=9 m=3
